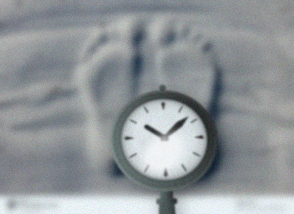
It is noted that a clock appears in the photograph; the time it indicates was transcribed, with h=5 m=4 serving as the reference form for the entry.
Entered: h=10 m=8
